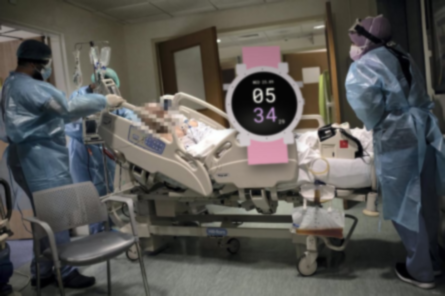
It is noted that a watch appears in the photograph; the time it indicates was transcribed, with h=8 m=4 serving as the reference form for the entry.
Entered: h=5 m=34
